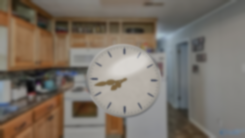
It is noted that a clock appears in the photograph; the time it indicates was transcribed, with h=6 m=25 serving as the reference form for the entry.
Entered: h=7 m=43
